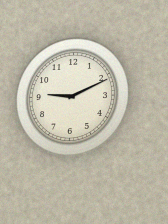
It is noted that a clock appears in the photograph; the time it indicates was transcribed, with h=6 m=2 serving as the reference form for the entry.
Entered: h=9 m=11
